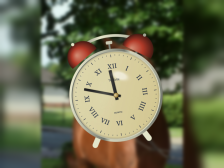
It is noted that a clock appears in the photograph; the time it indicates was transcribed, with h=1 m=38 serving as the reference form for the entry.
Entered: h=11 m=48
